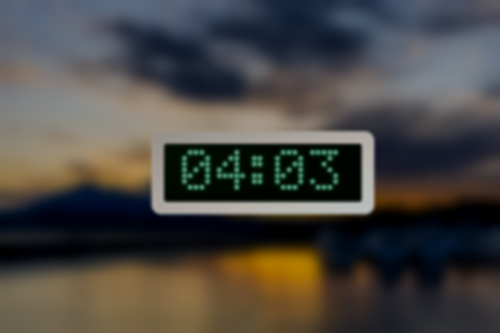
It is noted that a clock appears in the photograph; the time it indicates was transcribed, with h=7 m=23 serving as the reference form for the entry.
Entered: h=4 m=3
